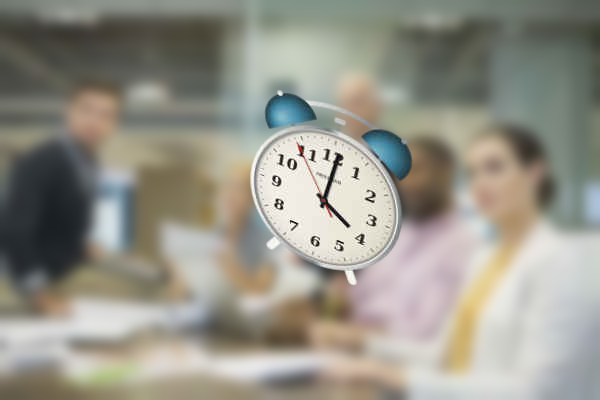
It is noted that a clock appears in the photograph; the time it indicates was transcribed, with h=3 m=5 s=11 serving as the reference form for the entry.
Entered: h=4 m=0 s=54
